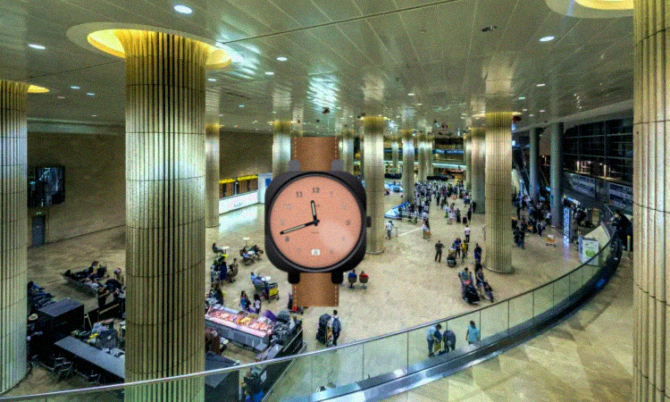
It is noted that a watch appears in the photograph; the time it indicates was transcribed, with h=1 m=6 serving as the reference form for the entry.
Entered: h=11 m=42
